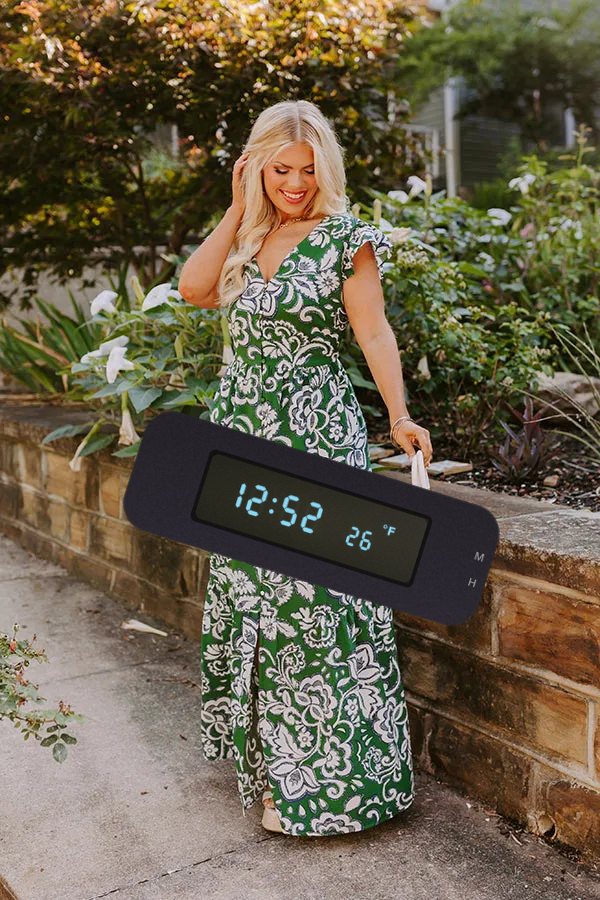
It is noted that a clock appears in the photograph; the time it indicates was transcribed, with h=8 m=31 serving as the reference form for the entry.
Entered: h=12 m=52
